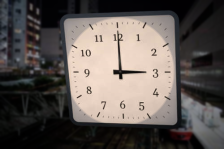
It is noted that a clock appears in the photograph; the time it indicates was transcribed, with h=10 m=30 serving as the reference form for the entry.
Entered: h=3 m=0
